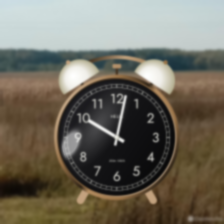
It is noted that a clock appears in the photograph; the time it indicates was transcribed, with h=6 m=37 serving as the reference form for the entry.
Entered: h=10 m=2
